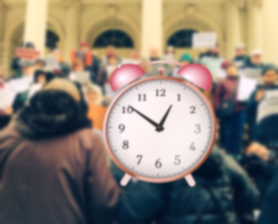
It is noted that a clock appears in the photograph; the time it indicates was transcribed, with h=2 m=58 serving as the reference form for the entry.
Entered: h=12 m=51
